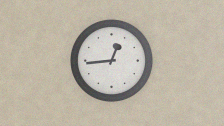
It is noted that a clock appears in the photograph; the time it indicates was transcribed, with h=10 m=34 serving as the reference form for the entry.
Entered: h=12 m=44
